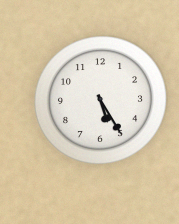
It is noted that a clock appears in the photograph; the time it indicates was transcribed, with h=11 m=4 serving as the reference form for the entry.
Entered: h=5 m=25
